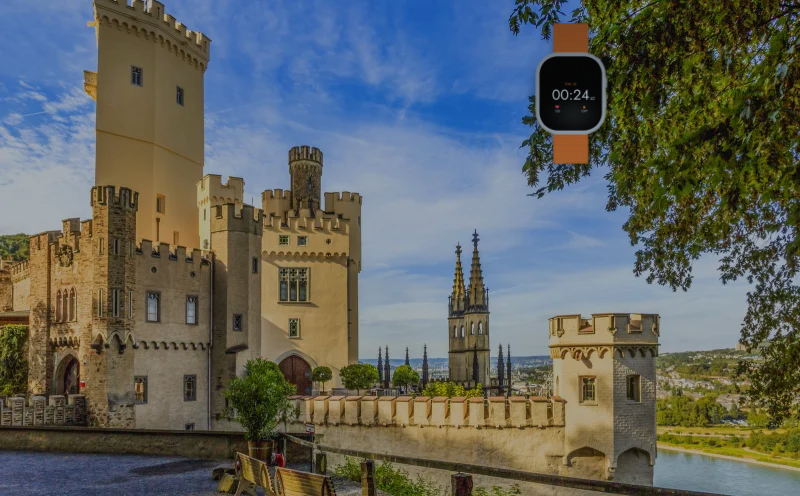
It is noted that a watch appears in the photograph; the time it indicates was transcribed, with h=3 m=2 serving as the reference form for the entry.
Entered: h=0 m=24
